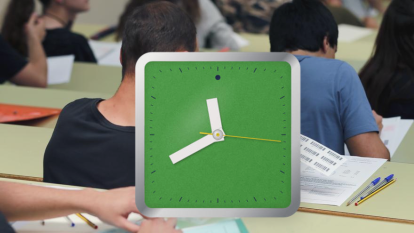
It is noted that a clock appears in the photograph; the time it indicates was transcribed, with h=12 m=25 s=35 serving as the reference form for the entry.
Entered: h=11 m=40 s=16
